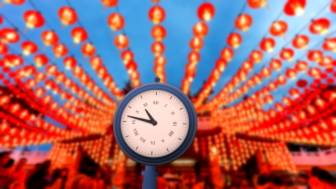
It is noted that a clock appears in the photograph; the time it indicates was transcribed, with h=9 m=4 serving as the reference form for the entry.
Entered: h=10 m=47
